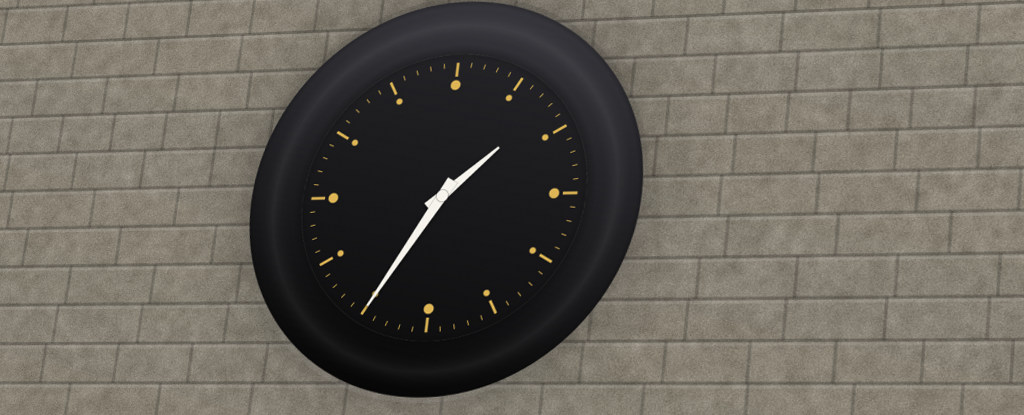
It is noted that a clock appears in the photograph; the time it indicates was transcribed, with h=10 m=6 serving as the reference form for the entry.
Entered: h=1 m=35
